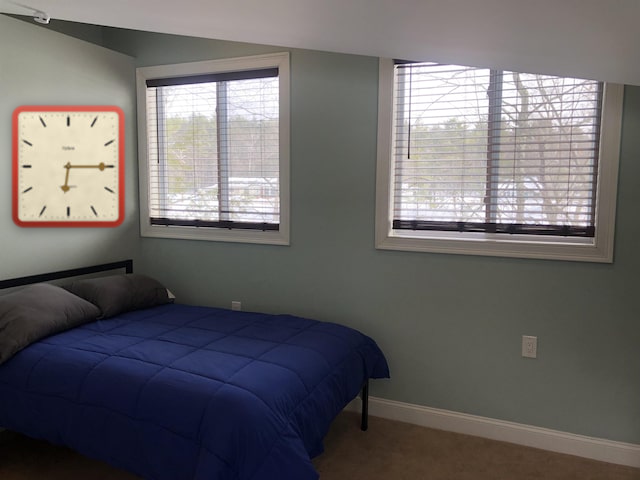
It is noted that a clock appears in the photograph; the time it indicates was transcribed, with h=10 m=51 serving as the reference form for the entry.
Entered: h=6 m=15
